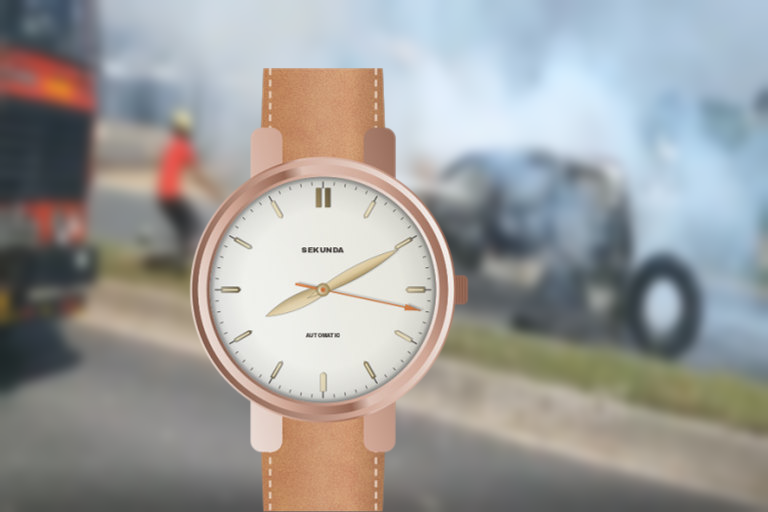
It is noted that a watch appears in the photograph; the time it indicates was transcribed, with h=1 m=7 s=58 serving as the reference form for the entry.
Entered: h=8 m=10 s=17
